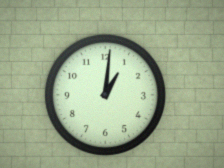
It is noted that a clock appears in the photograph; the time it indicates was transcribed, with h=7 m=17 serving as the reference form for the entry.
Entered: h=1 m=1
